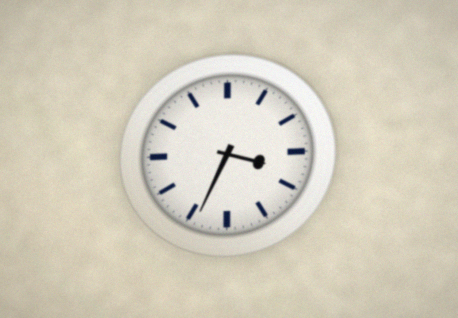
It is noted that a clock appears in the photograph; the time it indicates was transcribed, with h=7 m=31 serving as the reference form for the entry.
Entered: h=3 m=34
